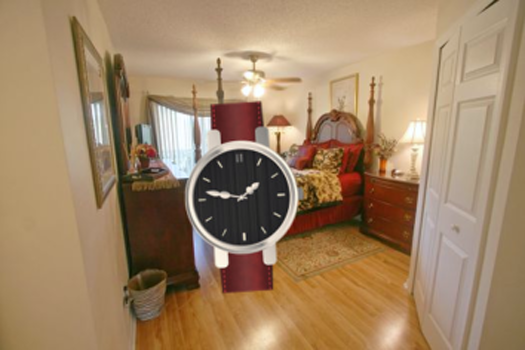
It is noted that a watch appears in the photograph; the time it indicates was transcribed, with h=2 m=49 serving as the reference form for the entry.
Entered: h=1 m=47
